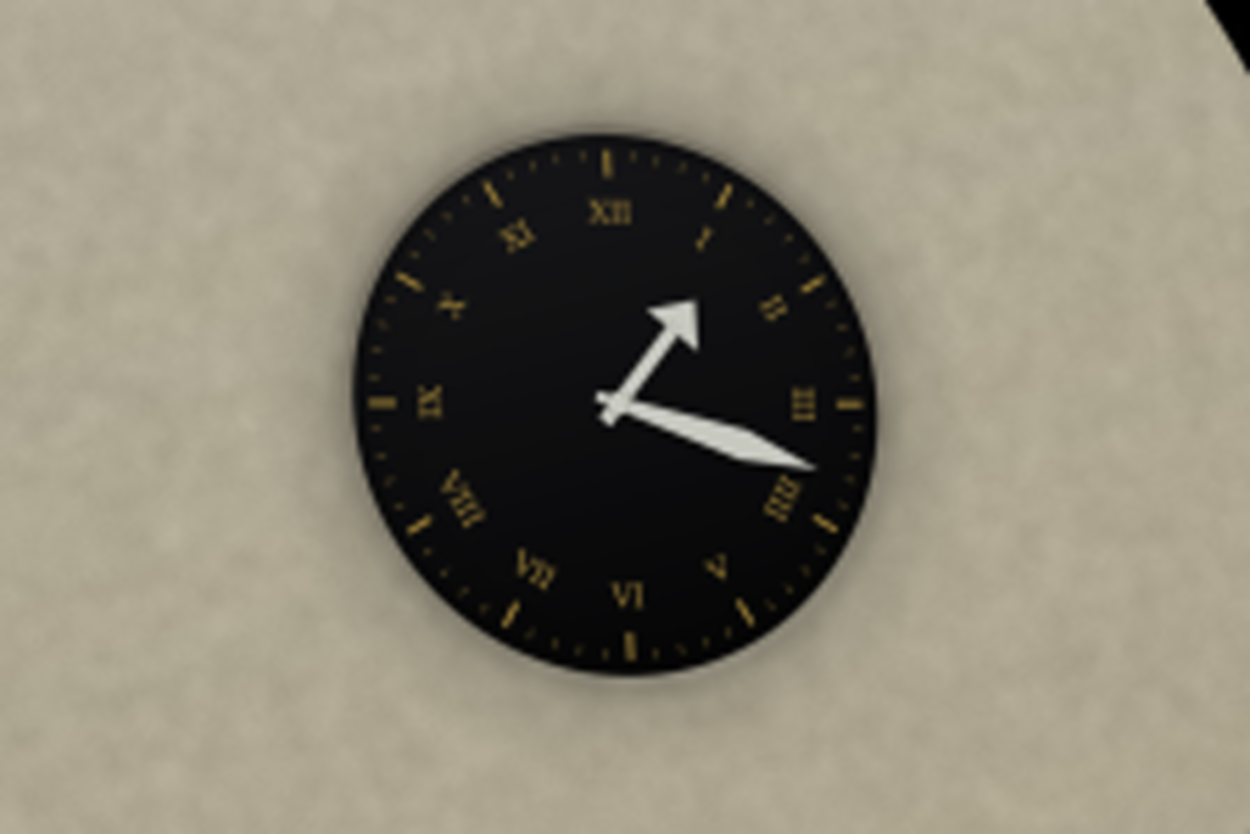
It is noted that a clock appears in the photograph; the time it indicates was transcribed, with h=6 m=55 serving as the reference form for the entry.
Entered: h=1 m=18
